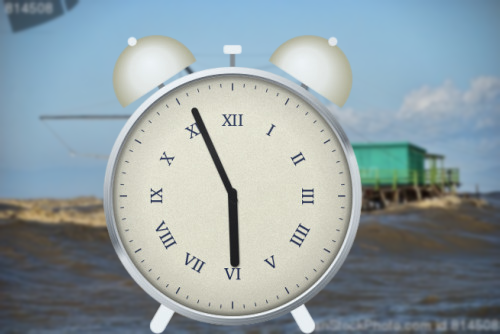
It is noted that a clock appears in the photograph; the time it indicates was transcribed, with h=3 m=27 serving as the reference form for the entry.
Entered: h=5 m=56
